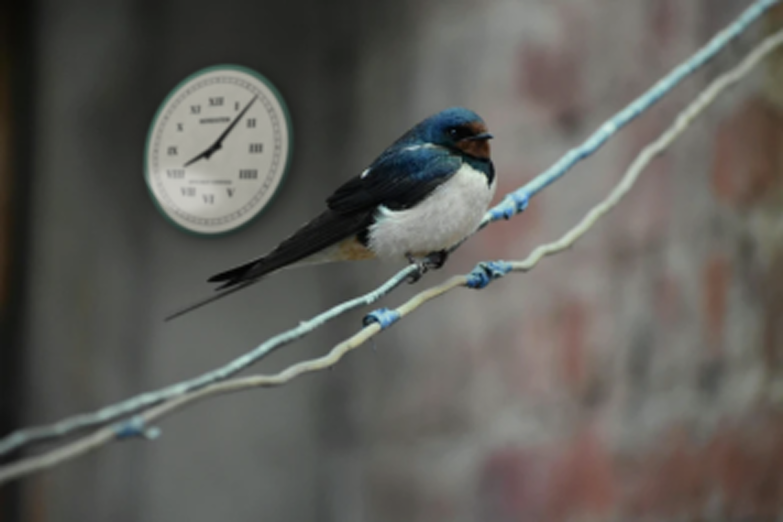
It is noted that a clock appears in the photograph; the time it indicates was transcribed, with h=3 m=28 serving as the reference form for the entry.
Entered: h=8 m=7
